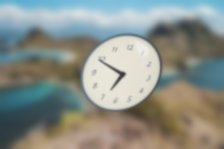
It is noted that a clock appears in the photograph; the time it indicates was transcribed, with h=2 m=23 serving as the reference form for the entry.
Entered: h=6 m=49
